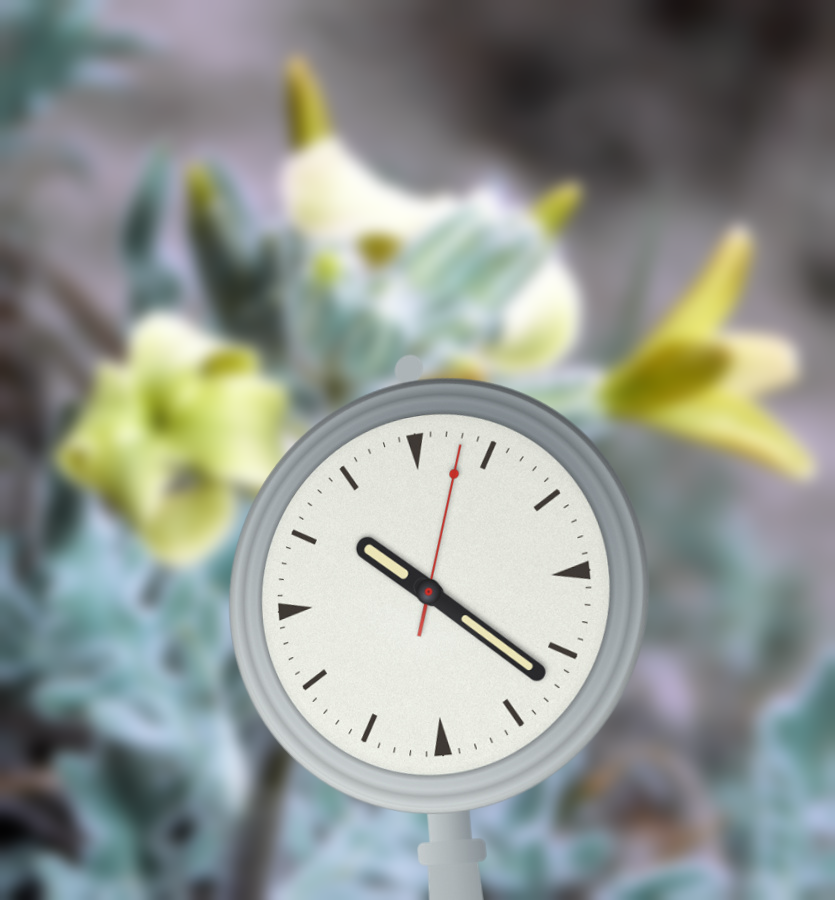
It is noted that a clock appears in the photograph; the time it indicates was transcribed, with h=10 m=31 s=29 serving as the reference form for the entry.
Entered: h=10 m=22 s=3
